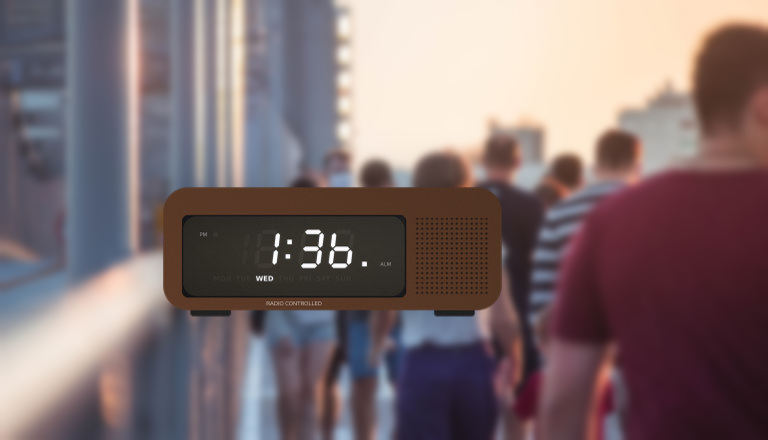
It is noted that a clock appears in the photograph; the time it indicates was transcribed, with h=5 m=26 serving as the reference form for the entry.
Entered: h=1 m=36
